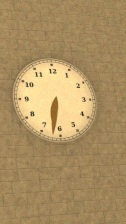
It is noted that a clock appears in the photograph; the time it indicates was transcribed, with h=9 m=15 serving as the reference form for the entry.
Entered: h=6 m=32
